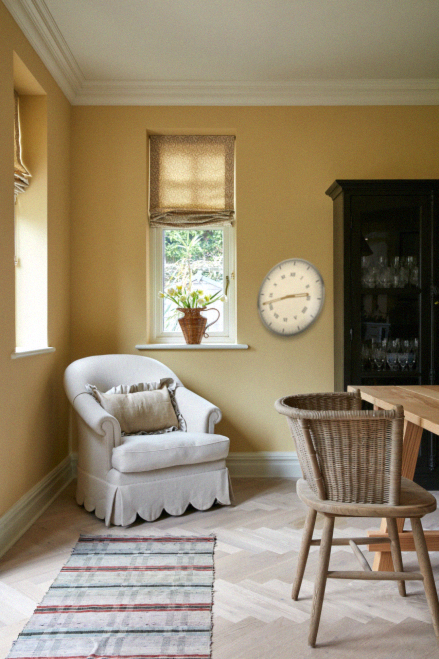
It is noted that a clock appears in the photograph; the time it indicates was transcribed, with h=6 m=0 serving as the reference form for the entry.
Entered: h=2 m=42
